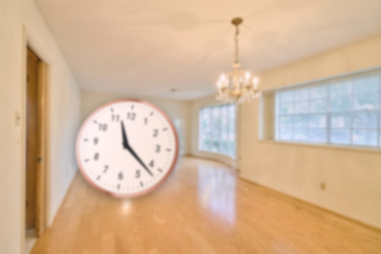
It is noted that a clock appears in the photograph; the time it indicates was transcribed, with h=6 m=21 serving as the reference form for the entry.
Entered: h=11 m=22
